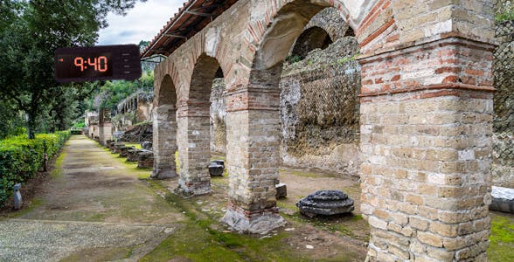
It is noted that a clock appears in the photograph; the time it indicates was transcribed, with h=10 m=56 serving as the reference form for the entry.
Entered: h=9 m=40
